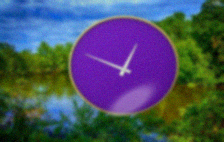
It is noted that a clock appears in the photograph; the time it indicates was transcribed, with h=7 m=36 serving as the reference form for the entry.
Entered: h=12 m=49
